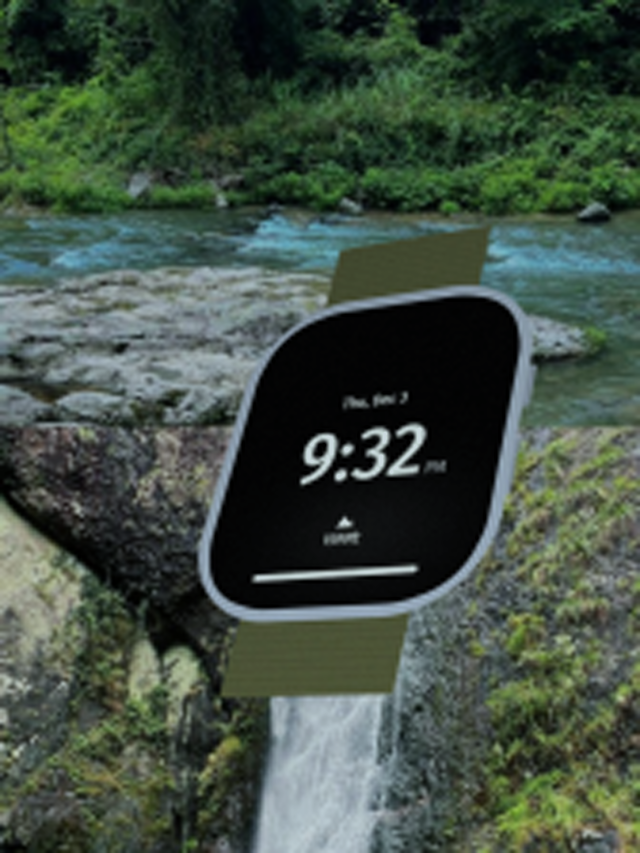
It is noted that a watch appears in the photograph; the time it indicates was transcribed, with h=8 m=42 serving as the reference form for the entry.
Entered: h=9 m=32
